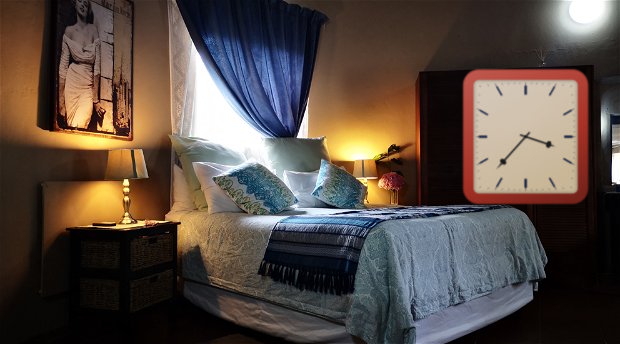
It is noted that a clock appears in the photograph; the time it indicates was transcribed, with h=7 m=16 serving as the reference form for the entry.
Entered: h=3 m=37
